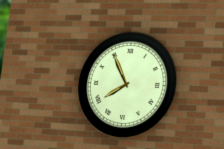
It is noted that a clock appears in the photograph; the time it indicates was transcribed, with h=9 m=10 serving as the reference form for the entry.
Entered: h=7 m=55
